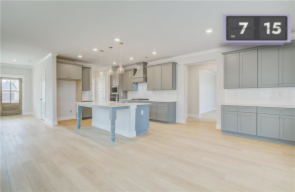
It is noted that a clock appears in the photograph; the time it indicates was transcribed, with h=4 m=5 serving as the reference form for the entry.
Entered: h=7 m=15
